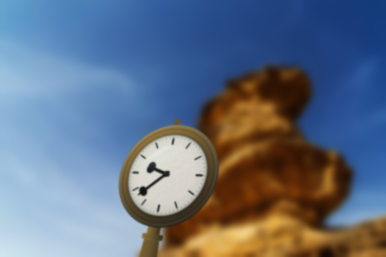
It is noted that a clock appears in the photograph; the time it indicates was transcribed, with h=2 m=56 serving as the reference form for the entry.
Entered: h=9 m=38
